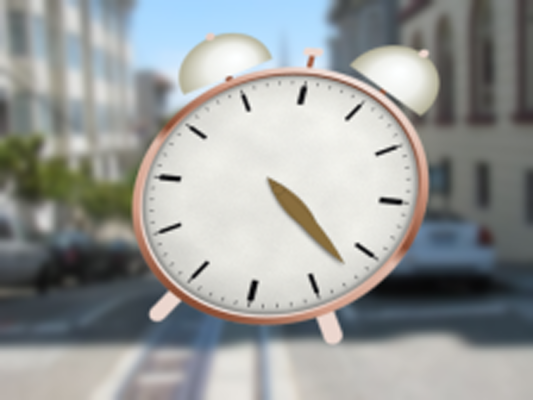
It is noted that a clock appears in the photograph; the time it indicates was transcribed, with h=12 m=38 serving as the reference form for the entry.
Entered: h=4 m=22
